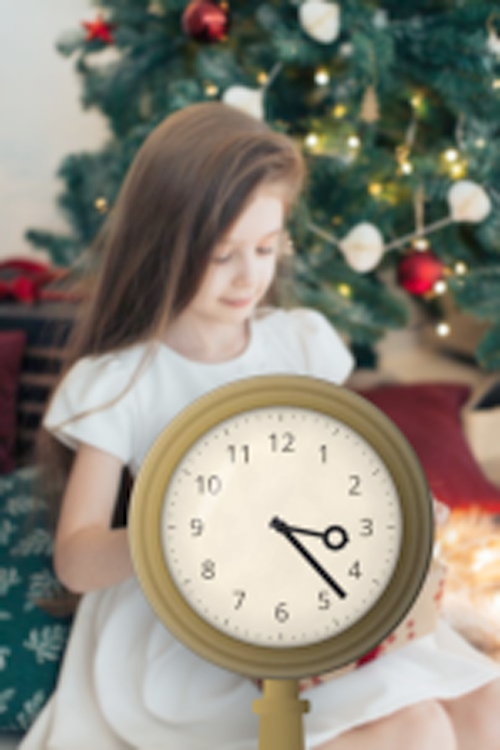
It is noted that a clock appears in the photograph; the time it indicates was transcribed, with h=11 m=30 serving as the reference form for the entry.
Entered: h=3 m=23
